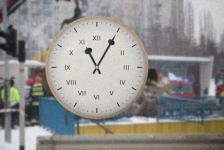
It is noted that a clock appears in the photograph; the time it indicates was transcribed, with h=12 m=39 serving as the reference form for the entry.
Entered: h=11 m=5
